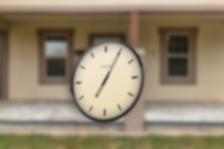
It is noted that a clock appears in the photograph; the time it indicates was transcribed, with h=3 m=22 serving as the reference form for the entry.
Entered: h=7 m=5
